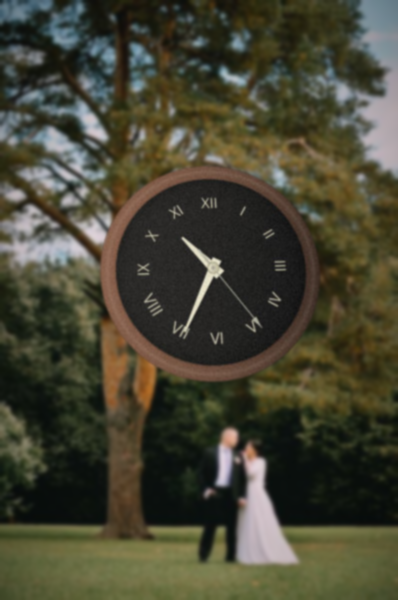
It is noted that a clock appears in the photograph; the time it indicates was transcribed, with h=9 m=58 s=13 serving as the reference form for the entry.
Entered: h=10 m=34 s=24
